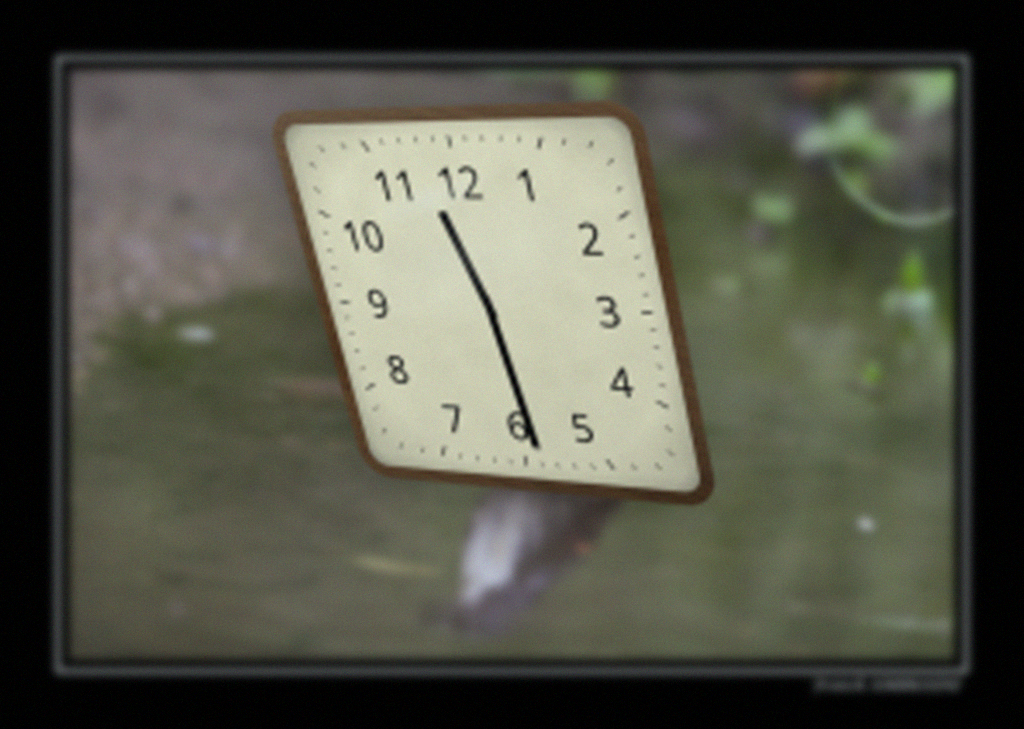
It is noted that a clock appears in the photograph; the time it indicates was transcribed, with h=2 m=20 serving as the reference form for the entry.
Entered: h=11 m=29
